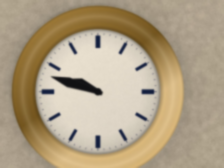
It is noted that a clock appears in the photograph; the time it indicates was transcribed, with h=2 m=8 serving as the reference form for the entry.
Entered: h=9 m=48
